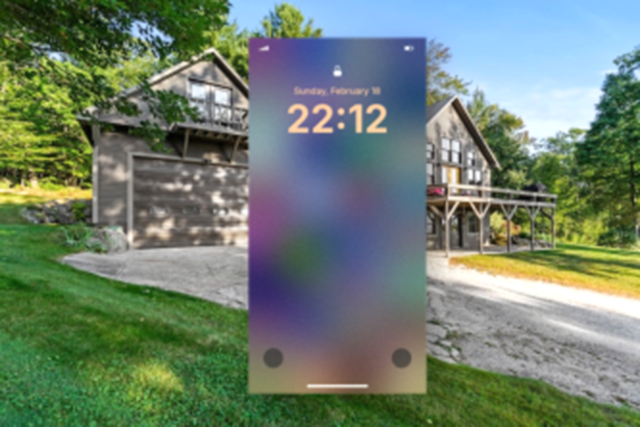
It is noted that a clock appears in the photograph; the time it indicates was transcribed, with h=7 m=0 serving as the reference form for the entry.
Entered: h=22 m=12
